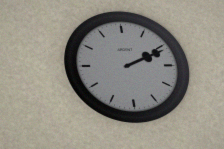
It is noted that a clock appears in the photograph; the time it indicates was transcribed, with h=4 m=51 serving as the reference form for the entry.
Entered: h=2 m=11
